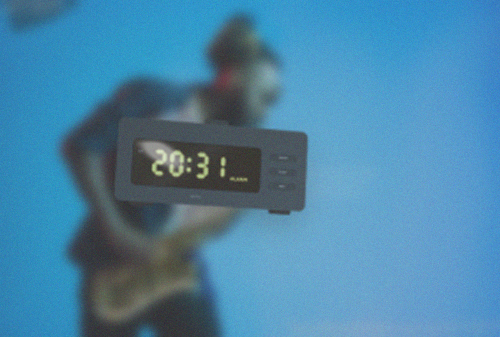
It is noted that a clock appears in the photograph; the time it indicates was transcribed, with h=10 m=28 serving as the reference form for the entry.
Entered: h=20 m=31
